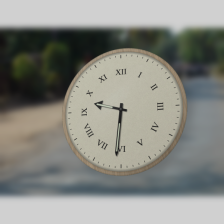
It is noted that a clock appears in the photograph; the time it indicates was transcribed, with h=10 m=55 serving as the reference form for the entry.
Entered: h=9 m=31
